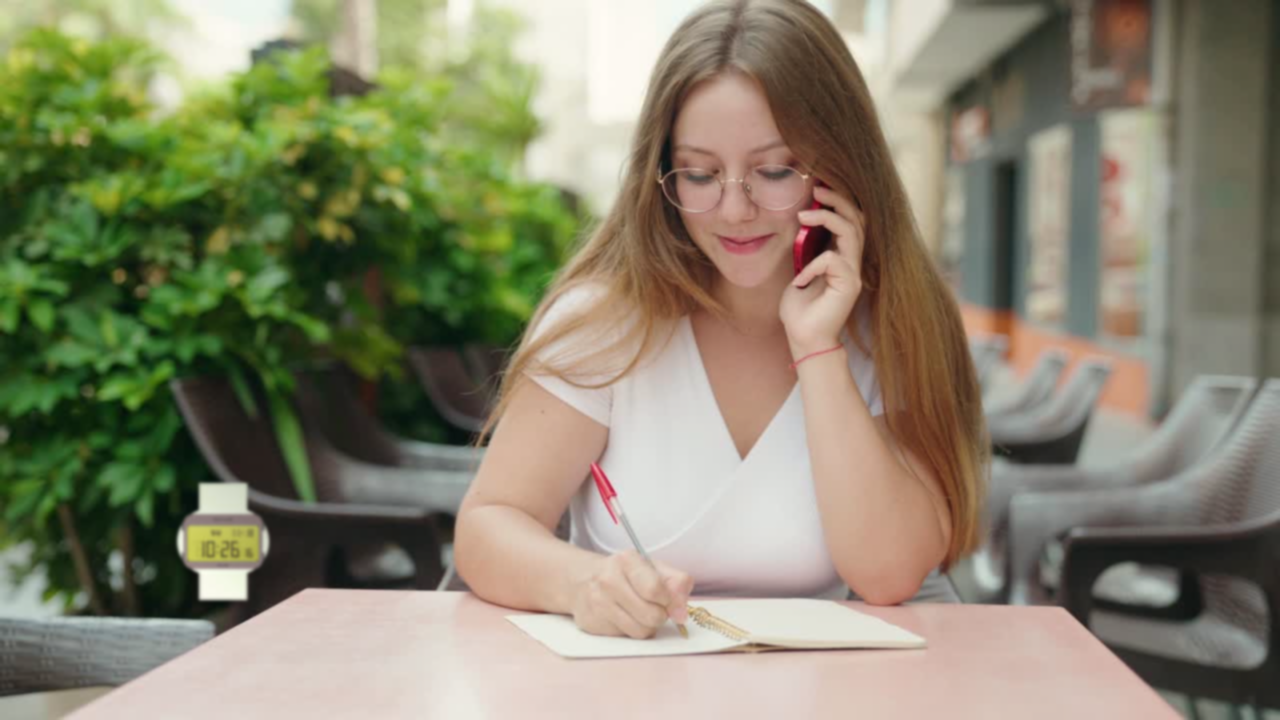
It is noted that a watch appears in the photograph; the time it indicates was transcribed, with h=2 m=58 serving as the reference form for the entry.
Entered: h=10 m=26
